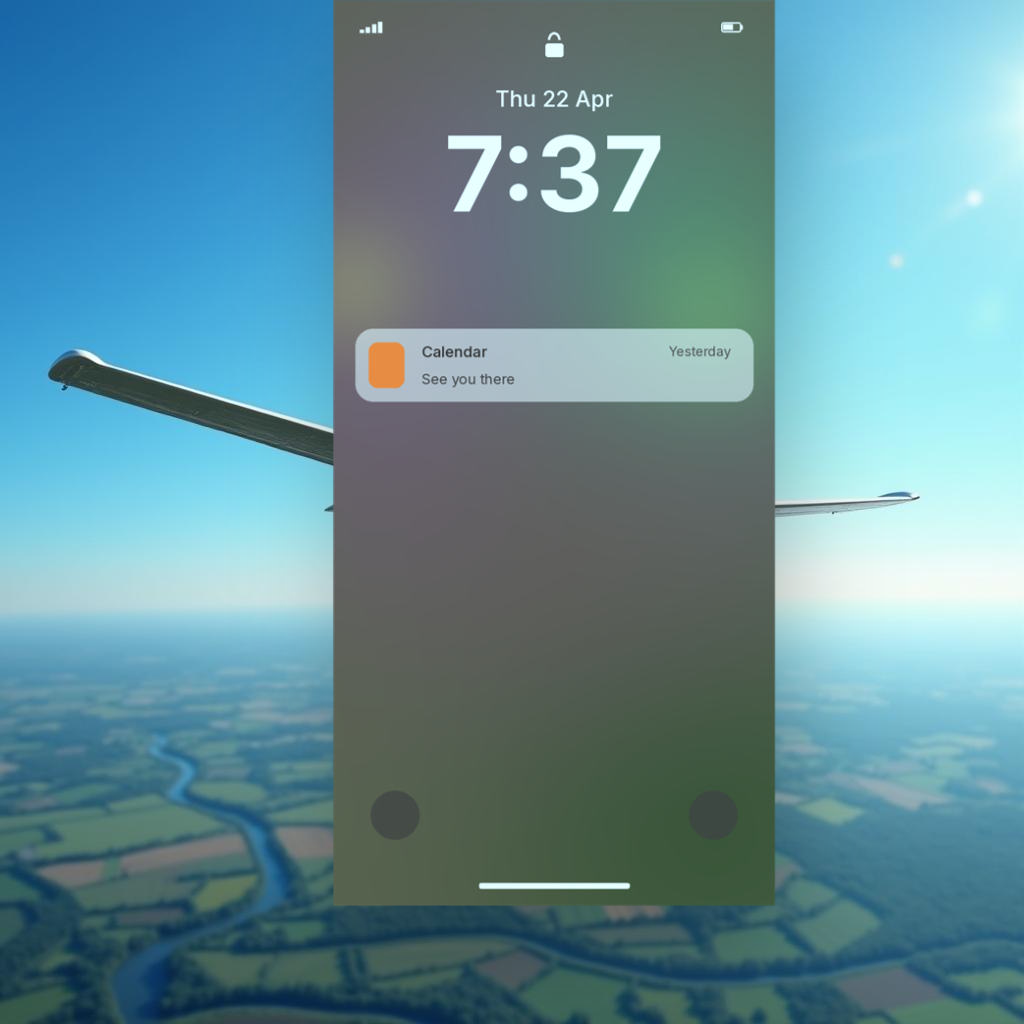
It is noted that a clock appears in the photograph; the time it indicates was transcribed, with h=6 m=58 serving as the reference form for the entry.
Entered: h=7 m=37
